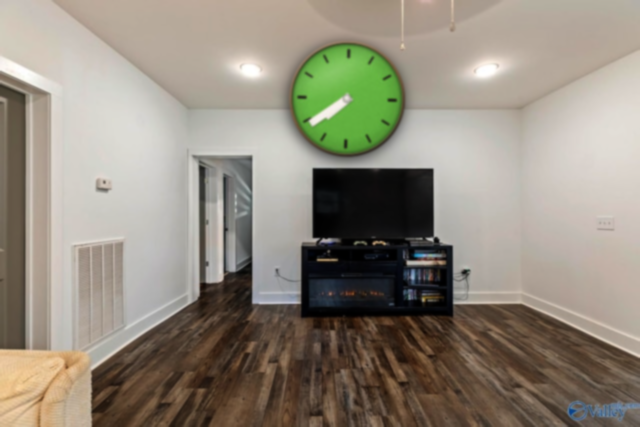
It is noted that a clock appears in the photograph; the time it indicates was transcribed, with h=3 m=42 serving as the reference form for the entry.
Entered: h=7 m=39
